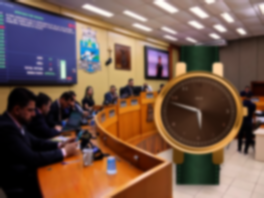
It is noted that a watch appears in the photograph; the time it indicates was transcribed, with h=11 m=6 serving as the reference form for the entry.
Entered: h=5 m=48
